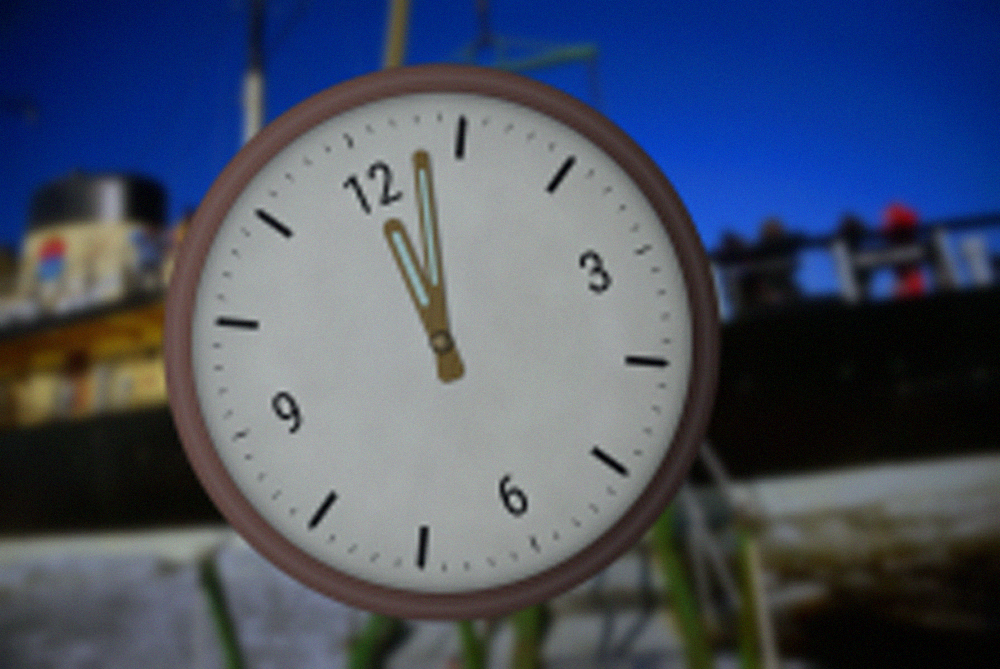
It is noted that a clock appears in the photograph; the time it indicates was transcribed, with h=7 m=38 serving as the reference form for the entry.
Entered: h=12 m=3
